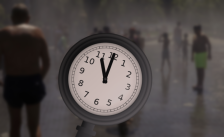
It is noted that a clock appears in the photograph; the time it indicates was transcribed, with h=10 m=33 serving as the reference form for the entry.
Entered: h=11 m=0
